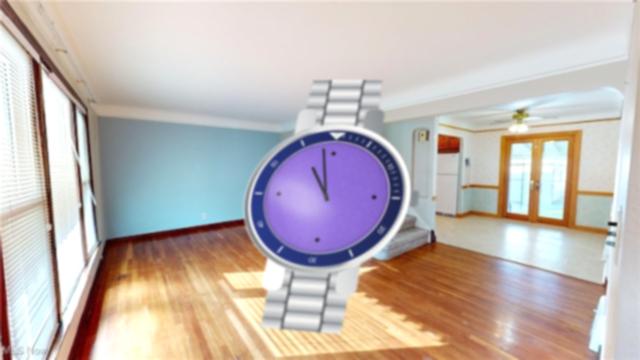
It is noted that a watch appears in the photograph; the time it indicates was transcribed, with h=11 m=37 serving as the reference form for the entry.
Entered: h=10 m=58
